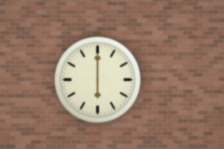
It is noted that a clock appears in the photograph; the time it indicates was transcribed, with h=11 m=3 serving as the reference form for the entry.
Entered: h=6 m=0
